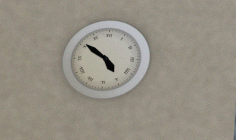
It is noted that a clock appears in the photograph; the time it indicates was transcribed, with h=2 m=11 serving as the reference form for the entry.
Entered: h=4 m=51
